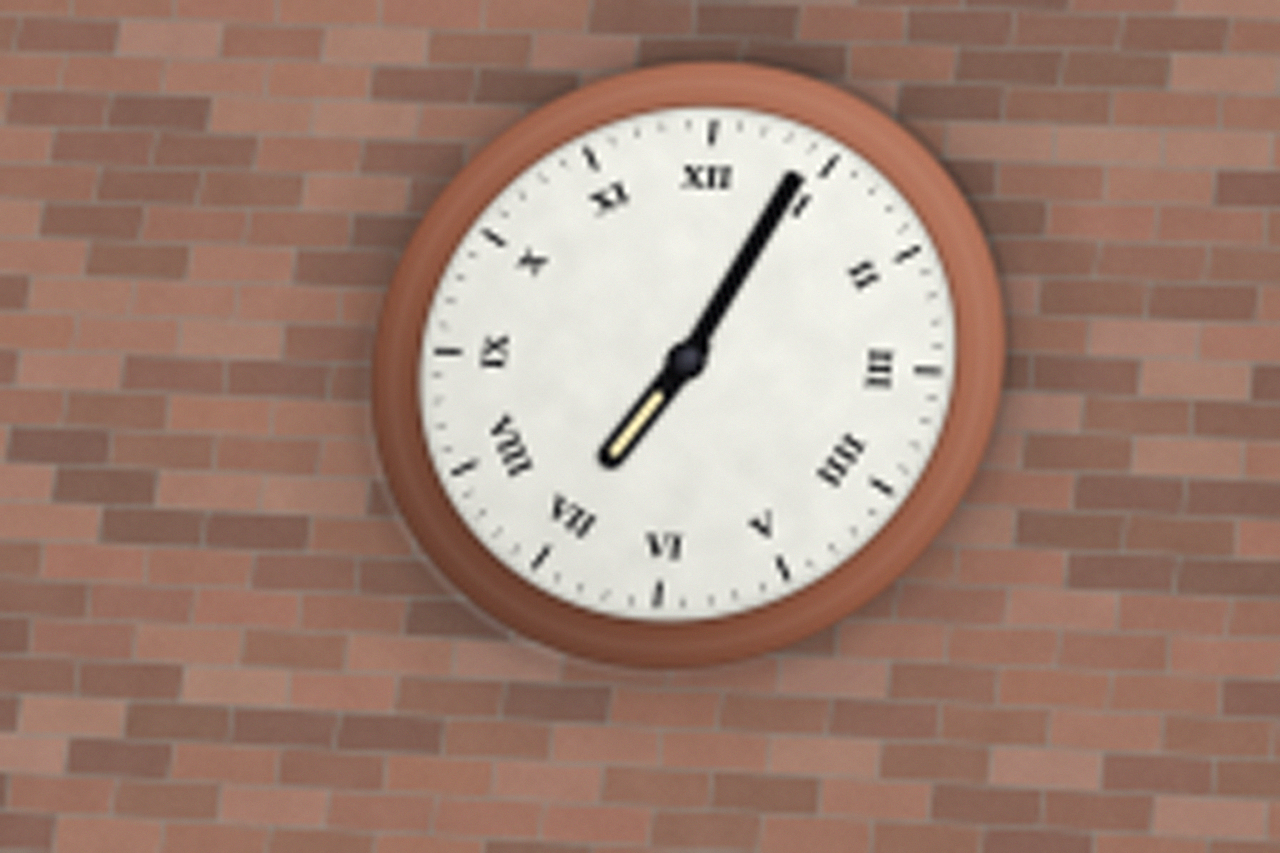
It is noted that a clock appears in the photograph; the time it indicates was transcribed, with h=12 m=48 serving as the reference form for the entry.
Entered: h=7 m=4
